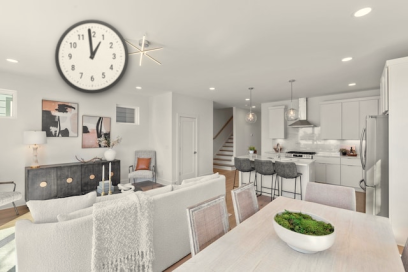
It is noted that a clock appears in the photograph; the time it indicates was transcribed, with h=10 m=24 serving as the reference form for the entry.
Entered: h=12 m=59
